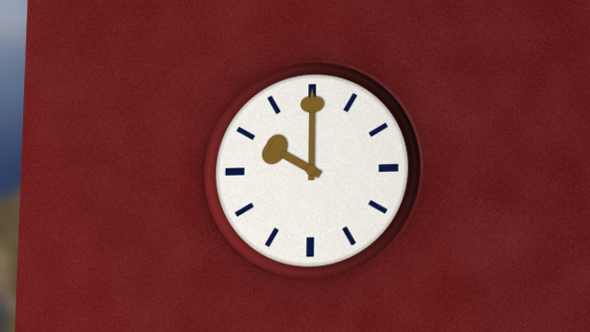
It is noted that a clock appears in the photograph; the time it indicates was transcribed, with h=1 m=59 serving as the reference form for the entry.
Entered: h=10 m=0
